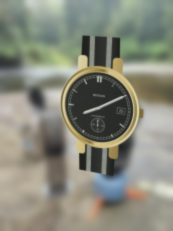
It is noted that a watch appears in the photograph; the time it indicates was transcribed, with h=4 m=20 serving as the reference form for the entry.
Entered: h=8 m=10
